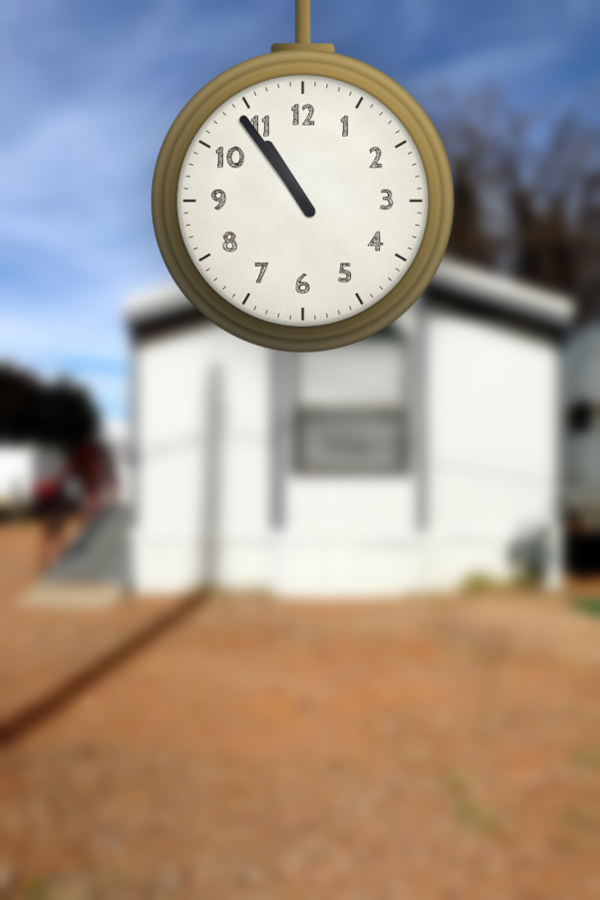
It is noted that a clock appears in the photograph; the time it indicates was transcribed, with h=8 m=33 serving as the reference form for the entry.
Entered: h=10 m=54
